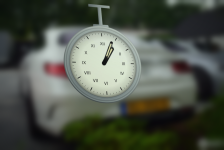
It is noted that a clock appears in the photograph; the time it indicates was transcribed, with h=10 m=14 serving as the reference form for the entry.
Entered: h=1 m=4
